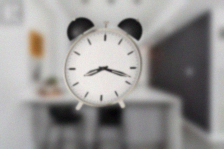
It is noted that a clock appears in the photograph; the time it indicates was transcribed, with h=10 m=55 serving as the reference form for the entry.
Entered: h=8 m=18
